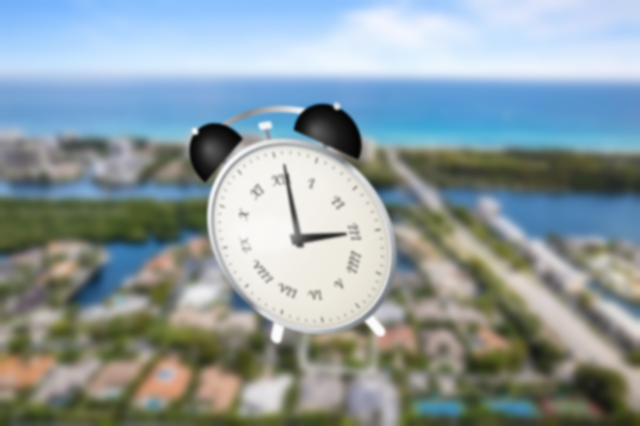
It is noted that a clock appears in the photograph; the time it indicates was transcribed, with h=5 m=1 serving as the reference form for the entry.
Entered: h=3 m=1
